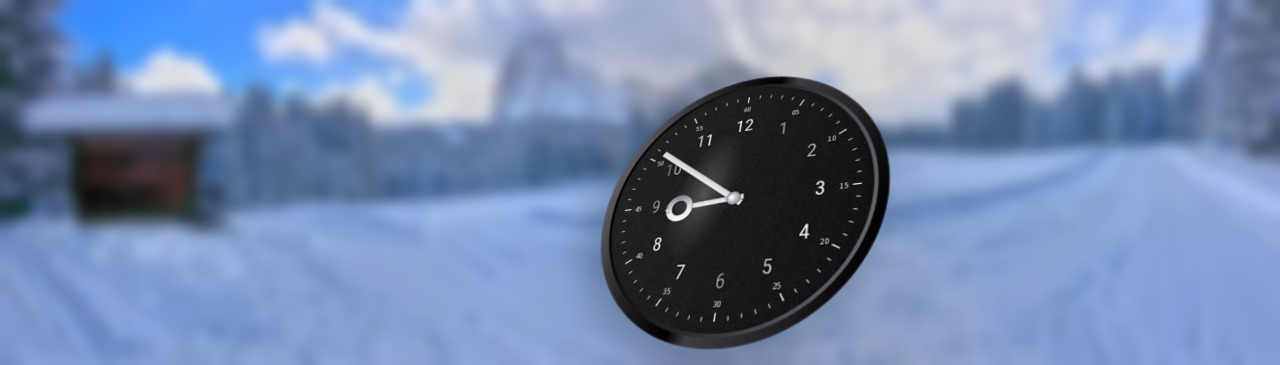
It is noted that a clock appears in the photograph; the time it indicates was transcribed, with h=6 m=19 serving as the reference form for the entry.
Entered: h=8 m=51
